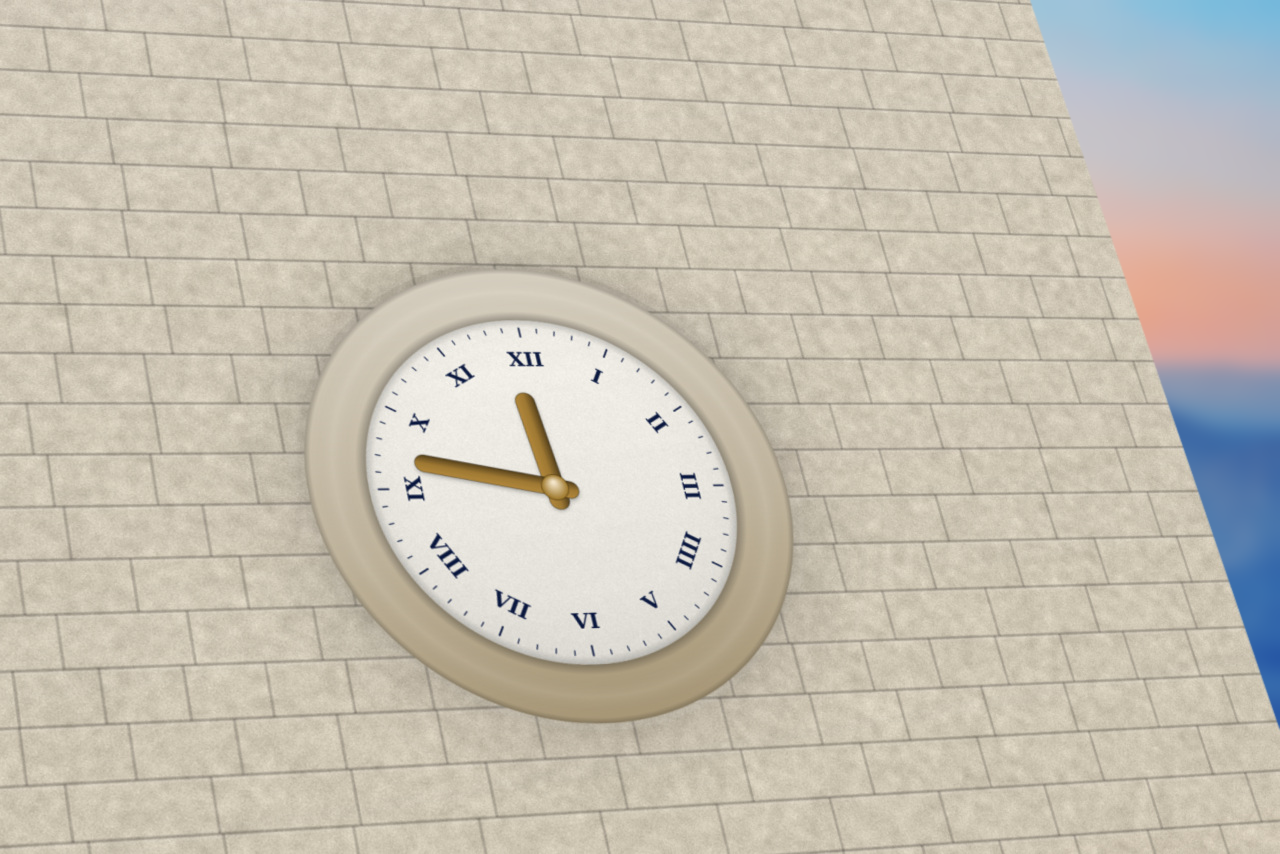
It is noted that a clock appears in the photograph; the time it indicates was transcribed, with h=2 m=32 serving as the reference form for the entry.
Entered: h=11 m=47
